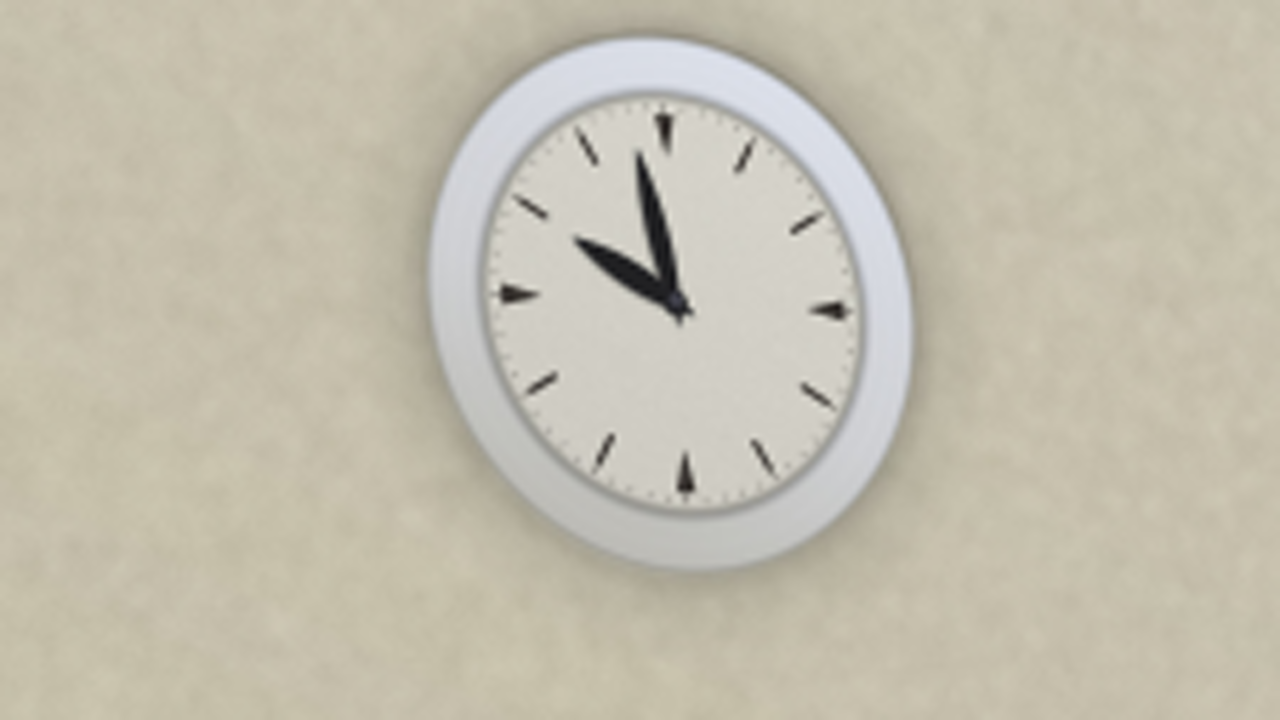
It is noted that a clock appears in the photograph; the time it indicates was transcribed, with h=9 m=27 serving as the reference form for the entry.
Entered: h=9 m=58
